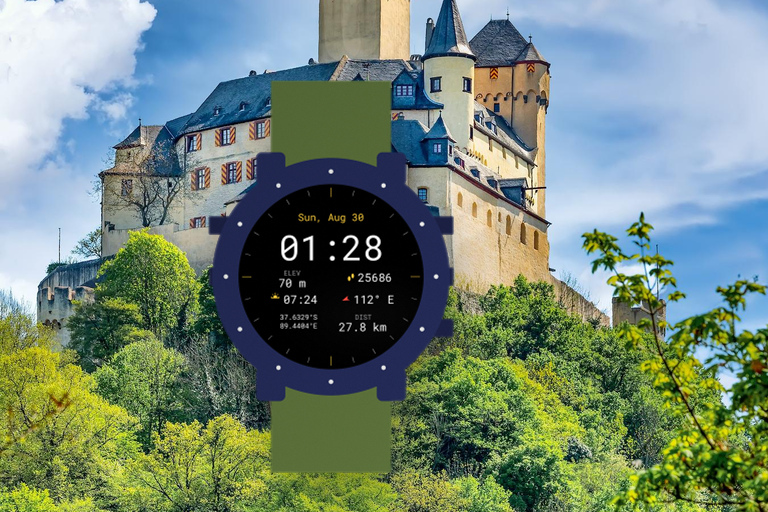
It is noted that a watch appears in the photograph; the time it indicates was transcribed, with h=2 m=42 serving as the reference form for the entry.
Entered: h=1 m=28
